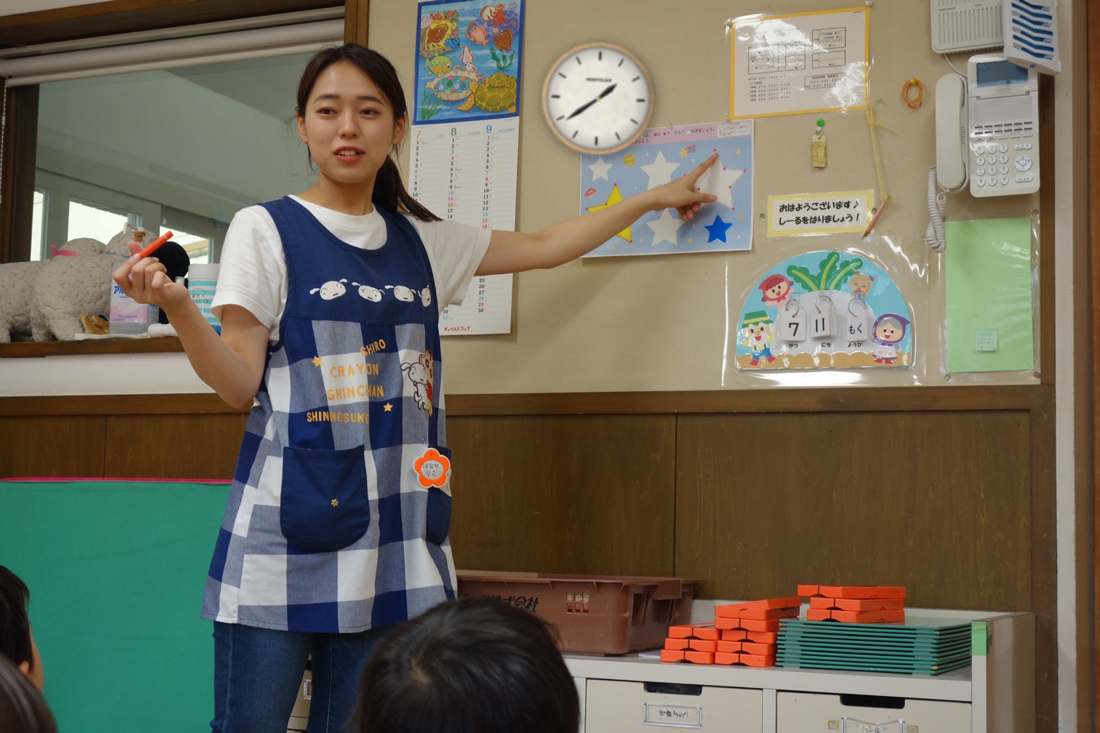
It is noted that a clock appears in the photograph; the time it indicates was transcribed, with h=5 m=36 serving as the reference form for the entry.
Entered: h=1 m=39
